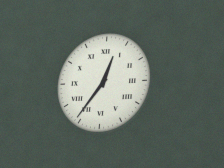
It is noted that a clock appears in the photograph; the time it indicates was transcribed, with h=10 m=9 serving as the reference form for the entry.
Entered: h=12 m=36
